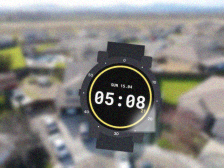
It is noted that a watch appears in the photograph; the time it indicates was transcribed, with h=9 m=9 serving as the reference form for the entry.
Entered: h=5 m=8
